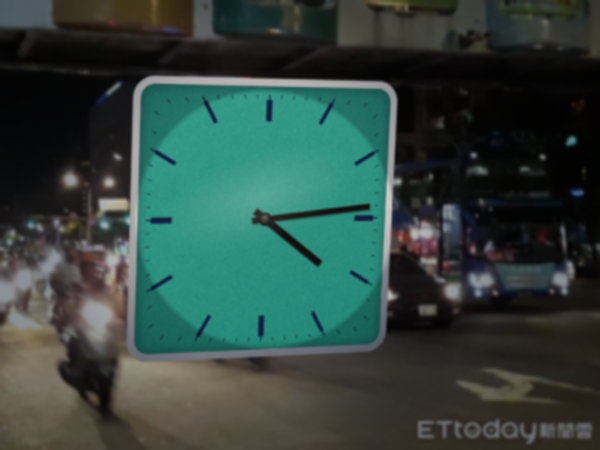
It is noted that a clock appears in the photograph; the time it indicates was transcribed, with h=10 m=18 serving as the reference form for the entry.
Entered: h=4 m=14
